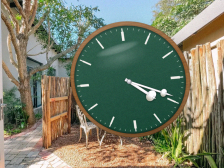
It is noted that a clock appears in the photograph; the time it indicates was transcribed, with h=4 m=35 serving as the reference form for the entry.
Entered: h=4 m=19
